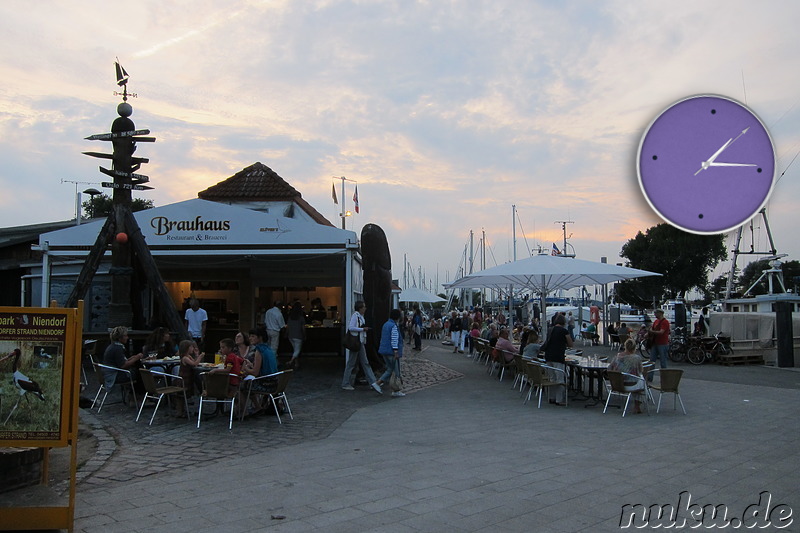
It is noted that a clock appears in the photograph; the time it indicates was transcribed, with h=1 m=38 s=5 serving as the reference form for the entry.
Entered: h=1 m=14 s=7
